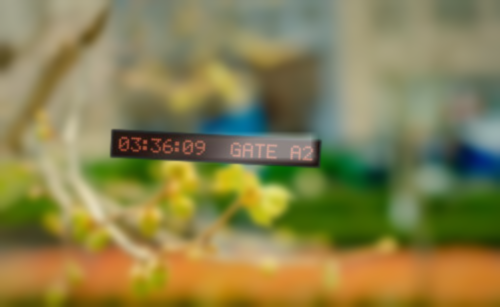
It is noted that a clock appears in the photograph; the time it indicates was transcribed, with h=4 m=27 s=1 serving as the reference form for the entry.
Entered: h=3 m=36 s=9
